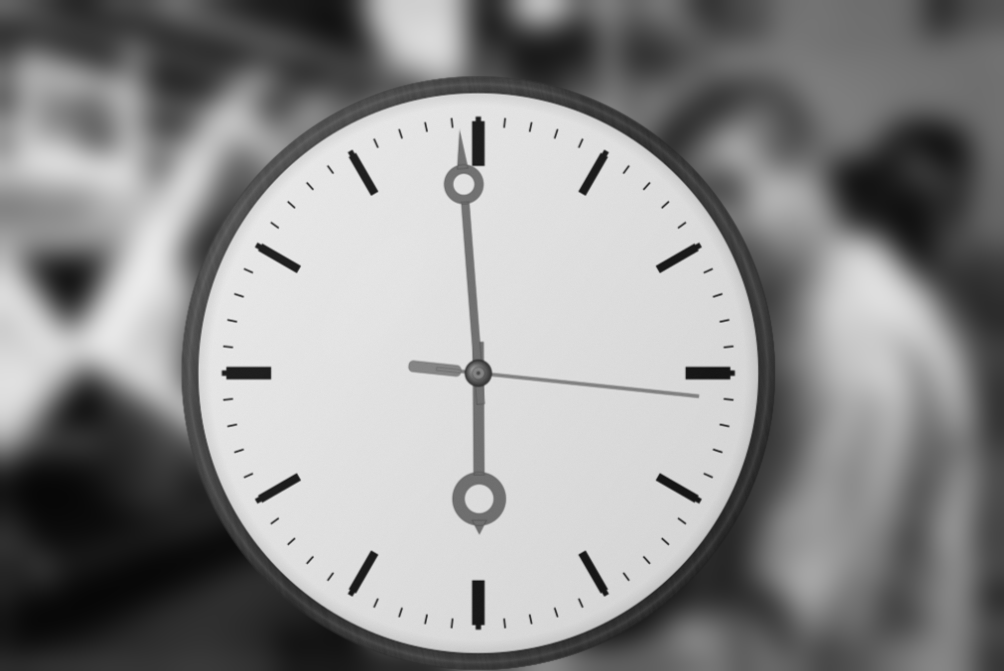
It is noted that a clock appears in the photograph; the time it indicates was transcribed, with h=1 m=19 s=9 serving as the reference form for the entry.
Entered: h=5 m=59 s=16
